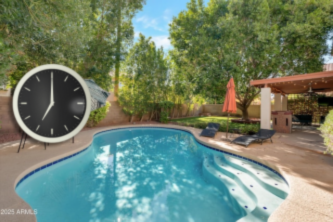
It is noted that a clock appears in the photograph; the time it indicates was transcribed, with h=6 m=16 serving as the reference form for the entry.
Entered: h=7 m=0
